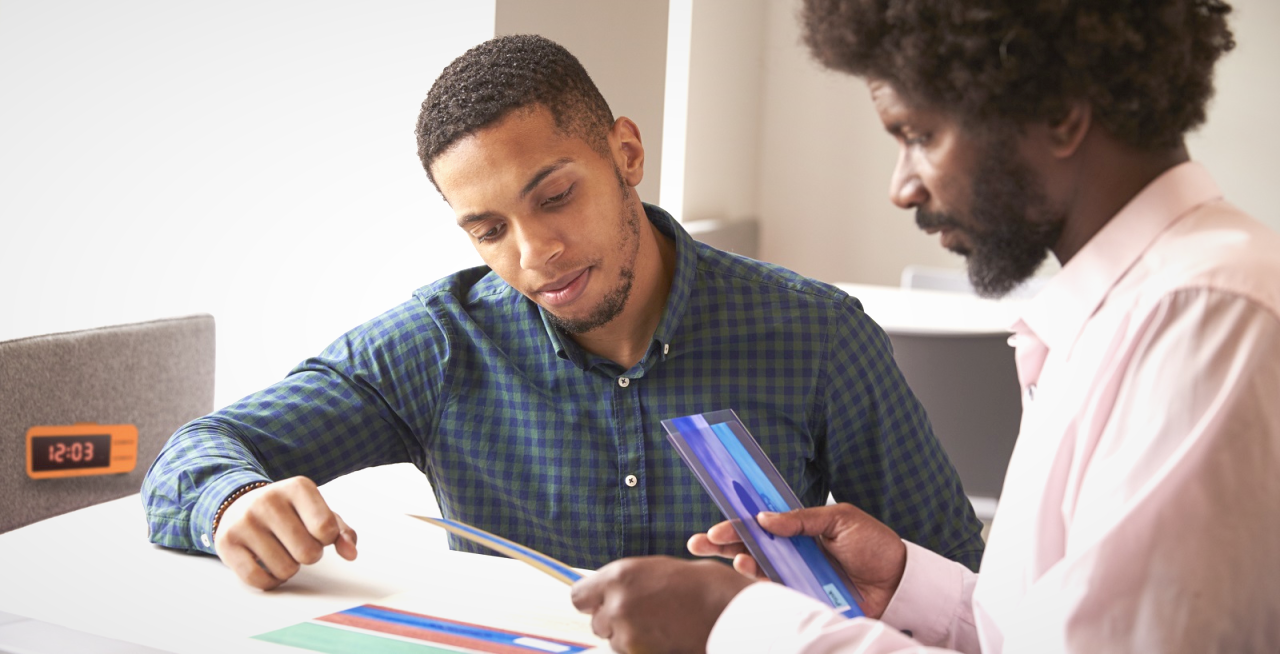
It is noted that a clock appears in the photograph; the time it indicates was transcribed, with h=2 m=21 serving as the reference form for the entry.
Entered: h=12 m=3
